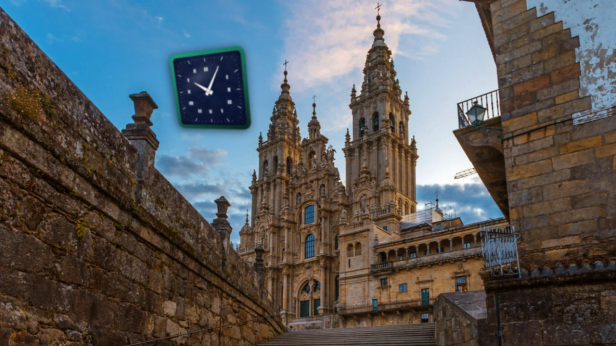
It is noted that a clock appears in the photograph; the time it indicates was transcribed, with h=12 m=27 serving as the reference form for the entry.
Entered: h=10 m=5
